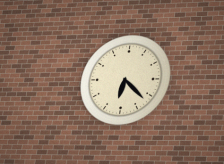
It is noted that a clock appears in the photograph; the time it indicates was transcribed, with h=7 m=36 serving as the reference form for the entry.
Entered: h=6 m=22
